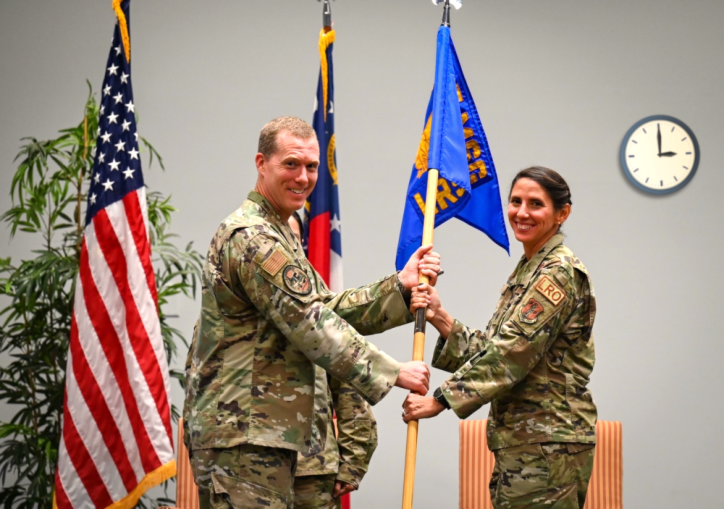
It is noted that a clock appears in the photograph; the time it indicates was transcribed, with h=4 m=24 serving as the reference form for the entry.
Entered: h=3 m=0
